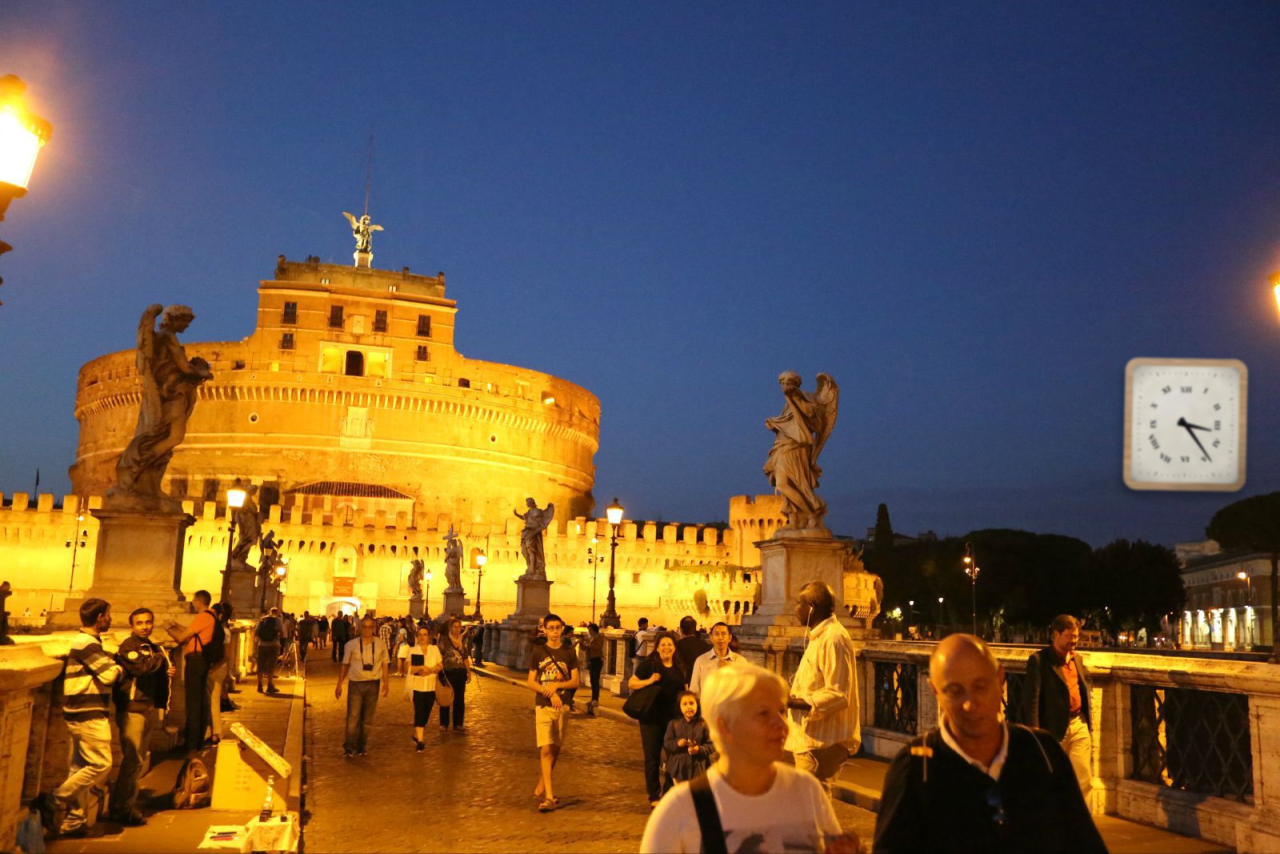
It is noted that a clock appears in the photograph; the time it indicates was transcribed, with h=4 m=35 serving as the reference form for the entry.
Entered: h=3 m=24
